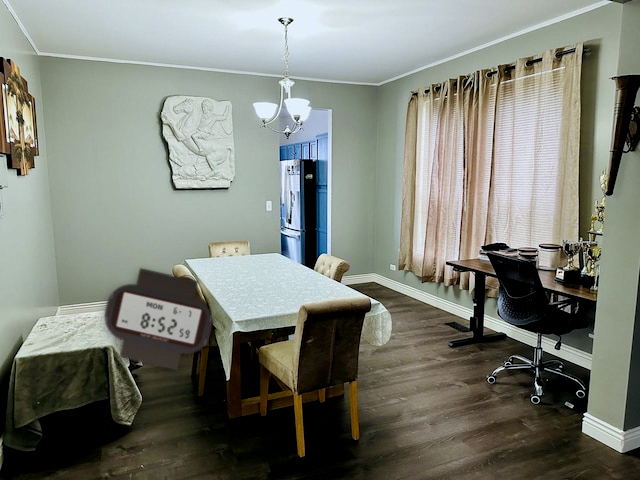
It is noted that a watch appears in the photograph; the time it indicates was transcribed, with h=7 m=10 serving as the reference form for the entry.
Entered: h=8 m=52
